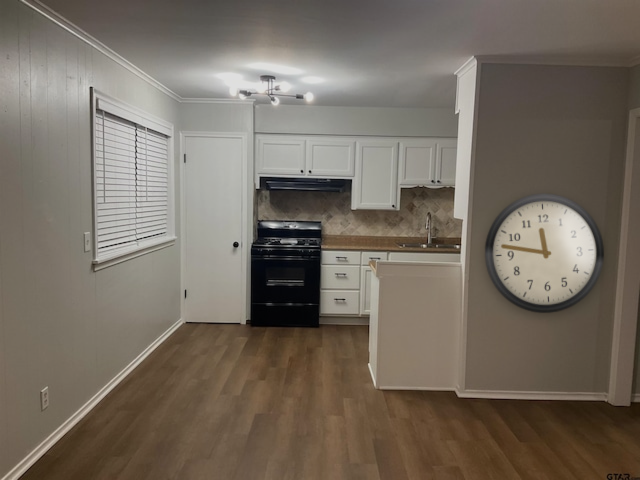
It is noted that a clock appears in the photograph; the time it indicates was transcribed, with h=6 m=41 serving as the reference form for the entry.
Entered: h=11 m=47
